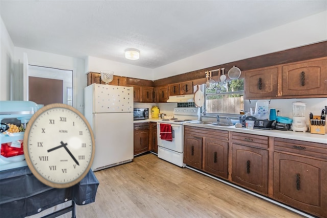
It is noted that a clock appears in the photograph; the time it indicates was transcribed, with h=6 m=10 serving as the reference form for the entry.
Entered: h=8 m=23
